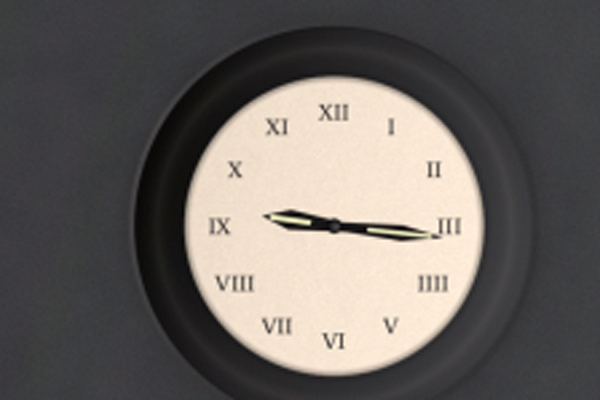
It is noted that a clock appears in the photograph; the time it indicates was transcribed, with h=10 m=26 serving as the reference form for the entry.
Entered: h=9 m=16
